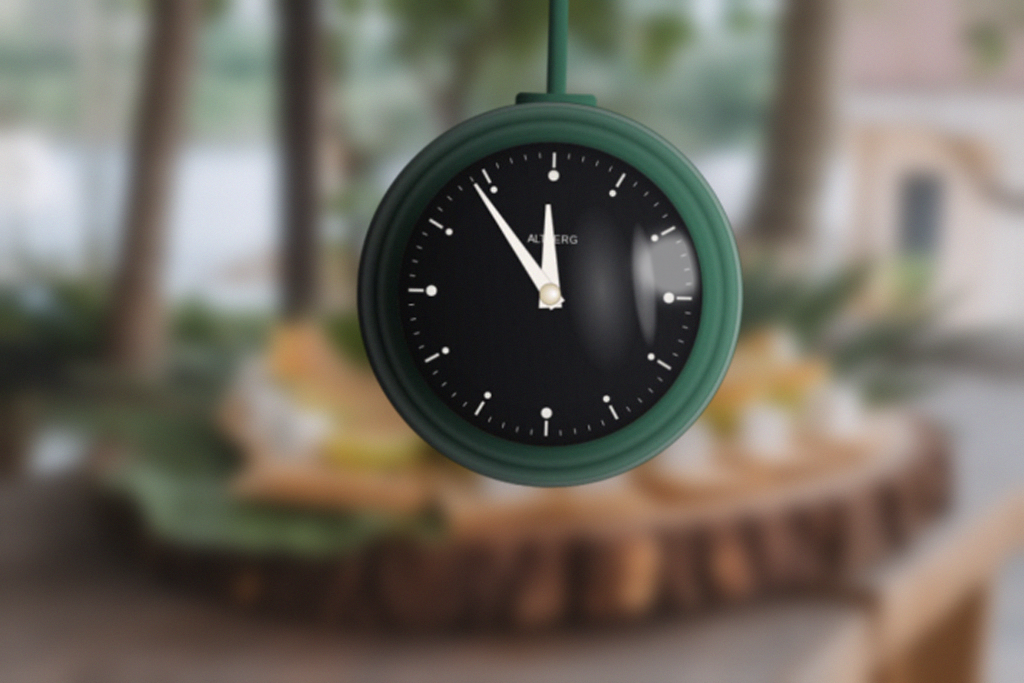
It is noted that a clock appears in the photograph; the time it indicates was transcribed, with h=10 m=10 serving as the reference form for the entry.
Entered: h=11 m=54
